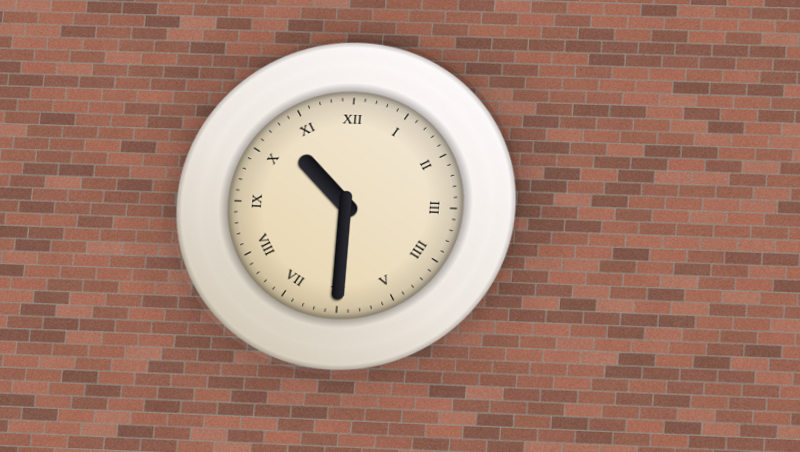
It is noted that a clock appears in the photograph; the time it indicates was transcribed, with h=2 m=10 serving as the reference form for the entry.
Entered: h=10 m=30
